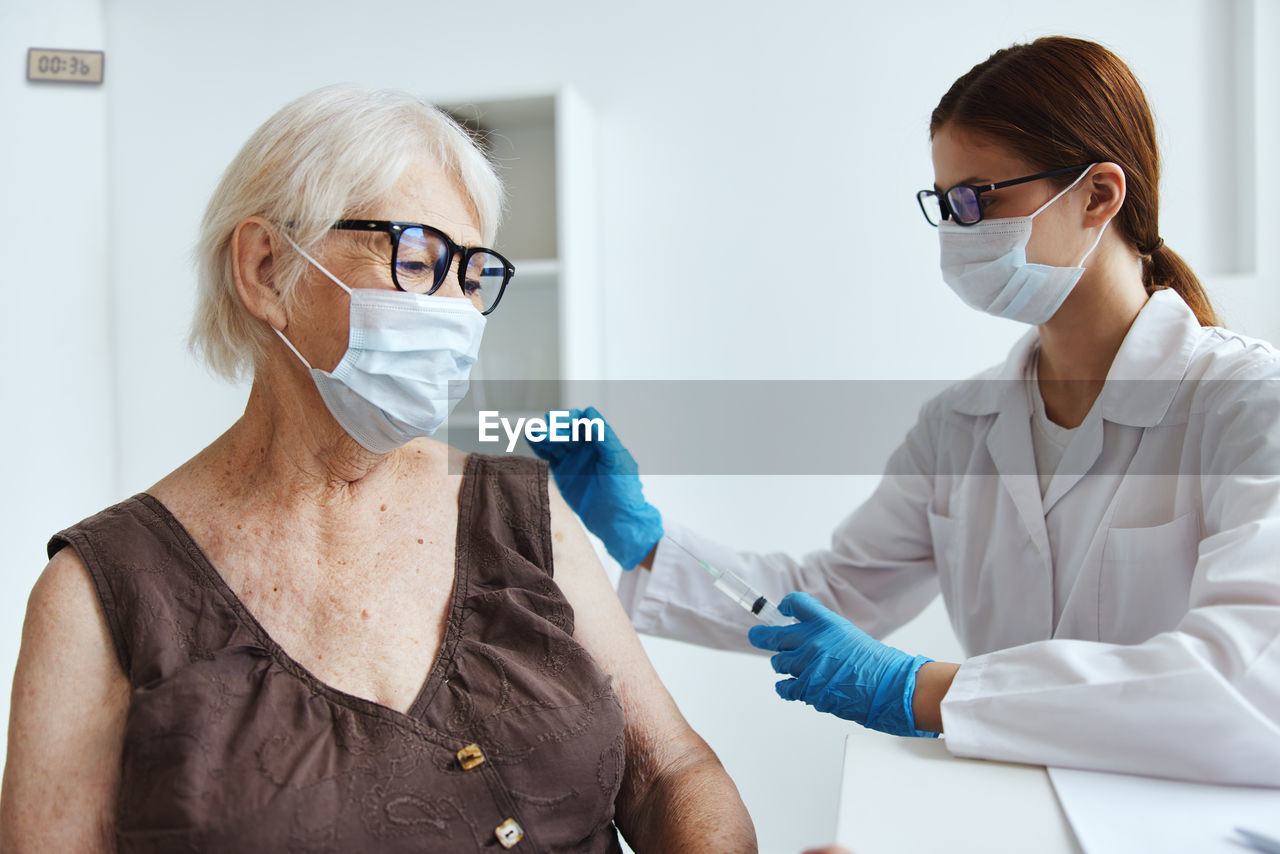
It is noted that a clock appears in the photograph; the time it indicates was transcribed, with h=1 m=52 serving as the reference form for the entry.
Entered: h=0 m=36
